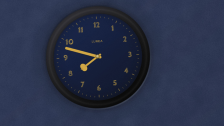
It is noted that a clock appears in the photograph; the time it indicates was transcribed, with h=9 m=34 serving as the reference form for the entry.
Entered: h=7 m=48
